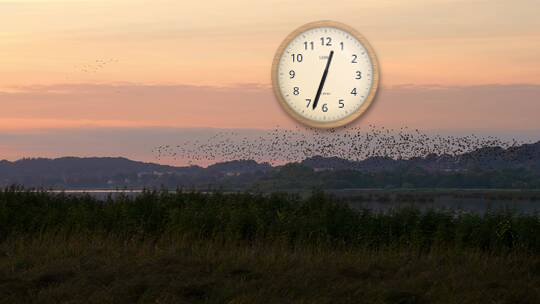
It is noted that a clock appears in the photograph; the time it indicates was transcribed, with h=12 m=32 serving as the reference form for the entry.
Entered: h=12 m=33
